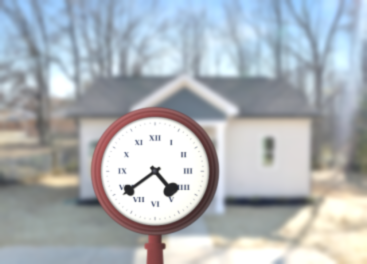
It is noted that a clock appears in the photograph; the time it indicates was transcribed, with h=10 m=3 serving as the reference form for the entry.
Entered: h=4 m=39
